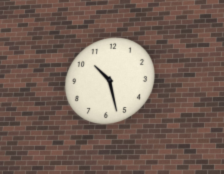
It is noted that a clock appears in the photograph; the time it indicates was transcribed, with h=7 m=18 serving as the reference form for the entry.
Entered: h=10 m=27
